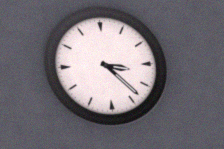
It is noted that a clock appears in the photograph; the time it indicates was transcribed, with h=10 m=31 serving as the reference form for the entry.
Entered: h=3 m=23
